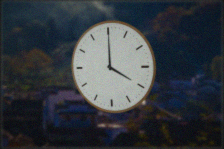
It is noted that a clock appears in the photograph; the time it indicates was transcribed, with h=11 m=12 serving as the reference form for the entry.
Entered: h=4 m=0
